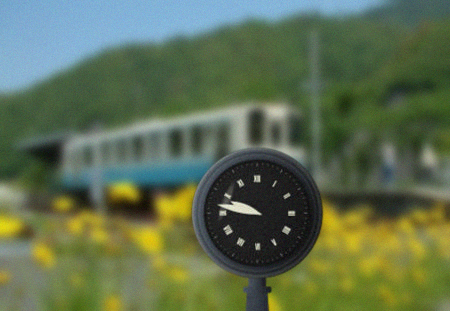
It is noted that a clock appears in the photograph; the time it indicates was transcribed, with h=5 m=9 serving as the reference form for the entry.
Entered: h=9 m=47
